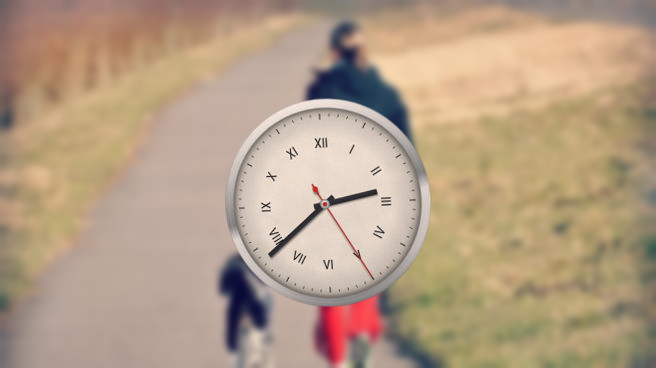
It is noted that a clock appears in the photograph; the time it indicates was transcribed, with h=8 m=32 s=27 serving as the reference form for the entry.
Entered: h=2 m=38 s=25
